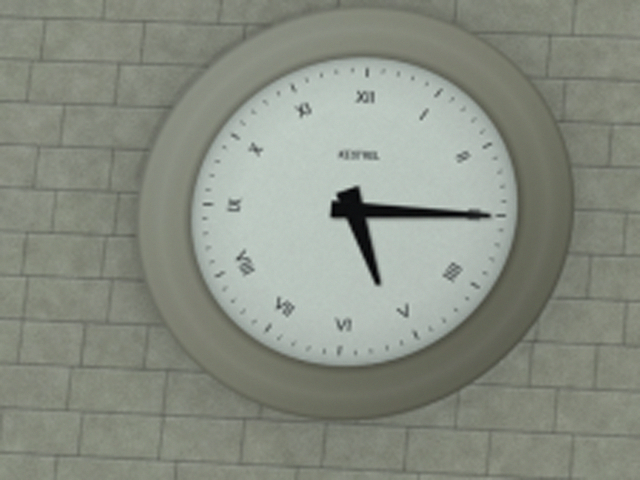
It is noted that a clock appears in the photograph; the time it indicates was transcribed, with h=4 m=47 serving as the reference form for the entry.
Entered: h=5 m=15
